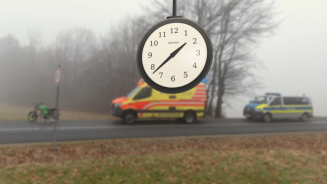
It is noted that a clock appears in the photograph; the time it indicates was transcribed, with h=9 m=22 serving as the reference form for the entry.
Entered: h=1 m=38
